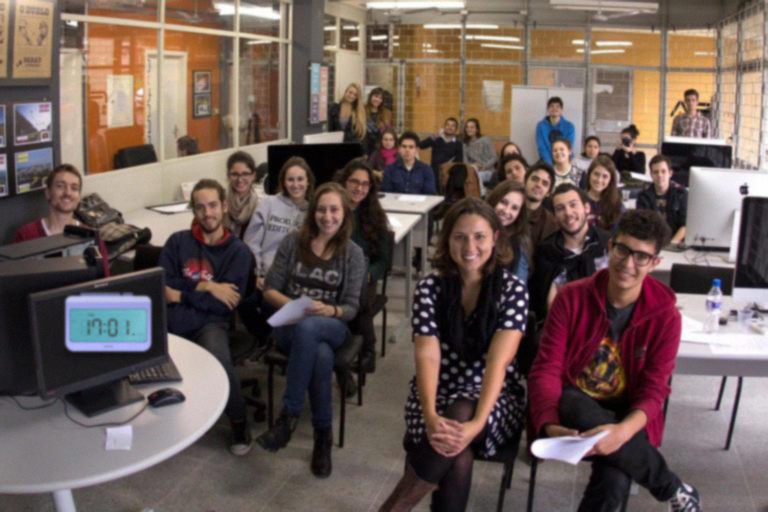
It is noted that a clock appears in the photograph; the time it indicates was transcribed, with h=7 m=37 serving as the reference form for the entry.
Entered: h=17 m=1
